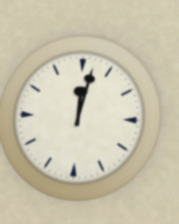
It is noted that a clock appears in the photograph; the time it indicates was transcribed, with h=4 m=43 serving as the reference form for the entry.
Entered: h=12 m=2
